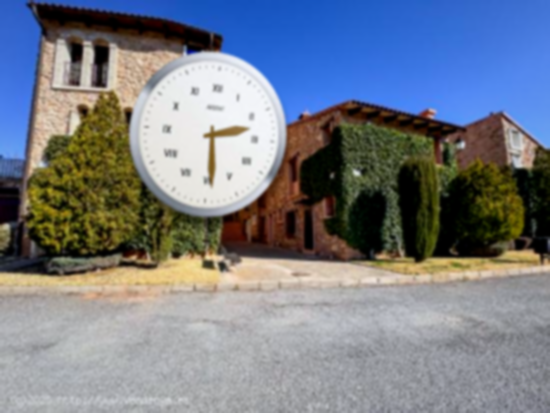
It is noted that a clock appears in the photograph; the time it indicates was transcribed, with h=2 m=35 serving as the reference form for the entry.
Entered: h=2 m=29
